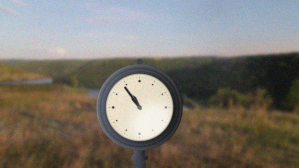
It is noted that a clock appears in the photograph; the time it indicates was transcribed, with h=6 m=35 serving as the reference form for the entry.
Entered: h=10 m=54
